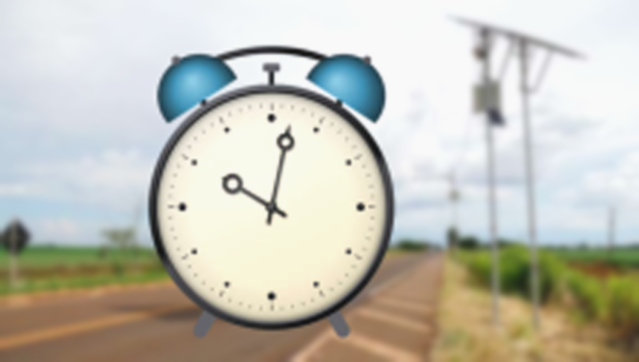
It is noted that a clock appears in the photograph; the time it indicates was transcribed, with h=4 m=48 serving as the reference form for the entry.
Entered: h=10 m=2
